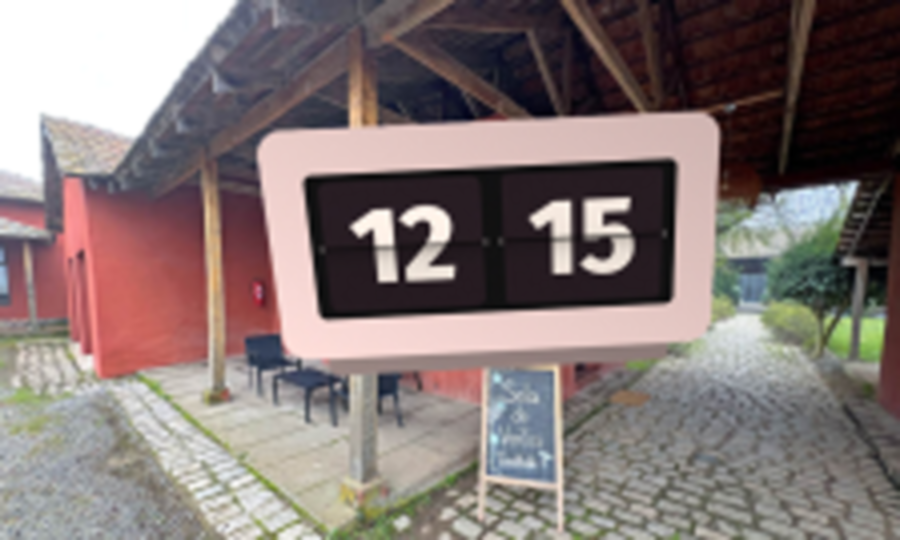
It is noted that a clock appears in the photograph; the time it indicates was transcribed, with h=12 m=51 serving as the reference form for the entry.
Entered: h=12 m=15
